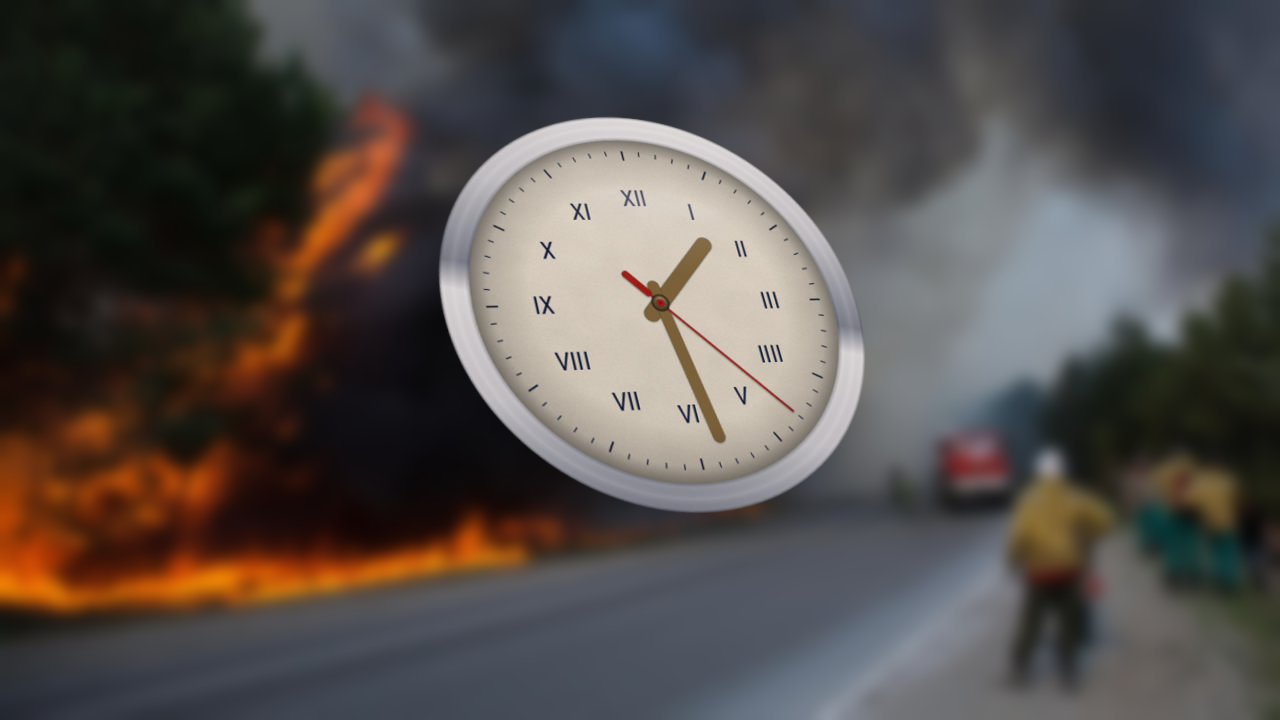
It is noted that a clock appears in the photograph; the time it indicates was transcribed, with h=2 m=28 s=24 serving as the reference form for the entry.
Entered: h=1 m=28 s=23
